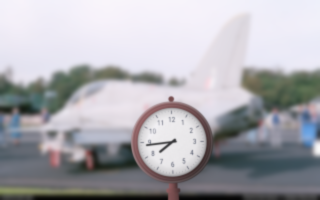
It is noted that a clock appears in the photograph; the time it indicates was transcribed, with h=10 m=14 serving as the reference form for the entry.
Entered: h=7 m=44
